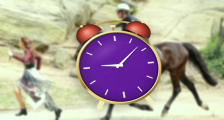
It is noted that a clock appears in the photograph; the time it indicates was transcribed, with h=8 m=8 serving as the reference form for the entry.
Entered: h=9 m=8
